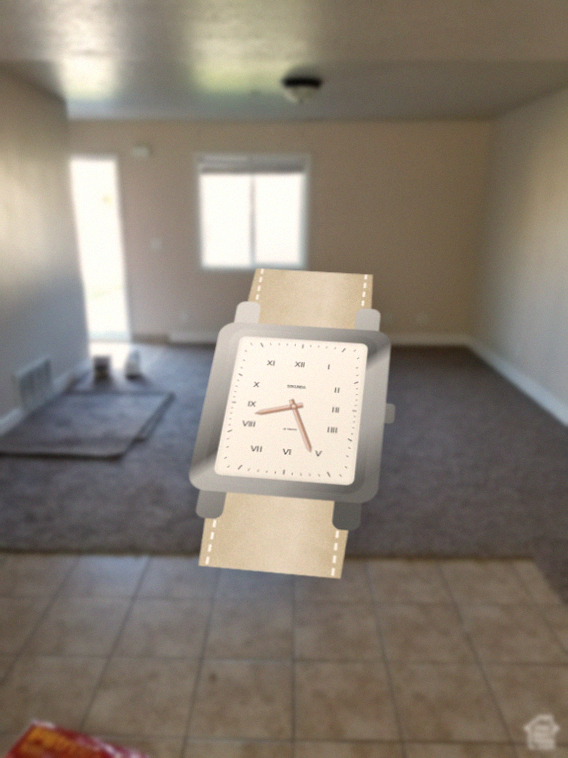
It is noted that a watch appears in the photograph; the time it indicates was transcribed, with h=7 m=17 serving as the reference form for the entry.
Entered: h=8 m=26
